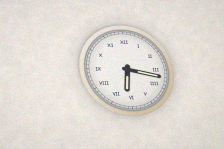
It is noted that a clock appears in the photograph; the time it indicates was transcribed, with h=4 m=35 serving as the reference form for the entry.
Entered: h=6 m=17
